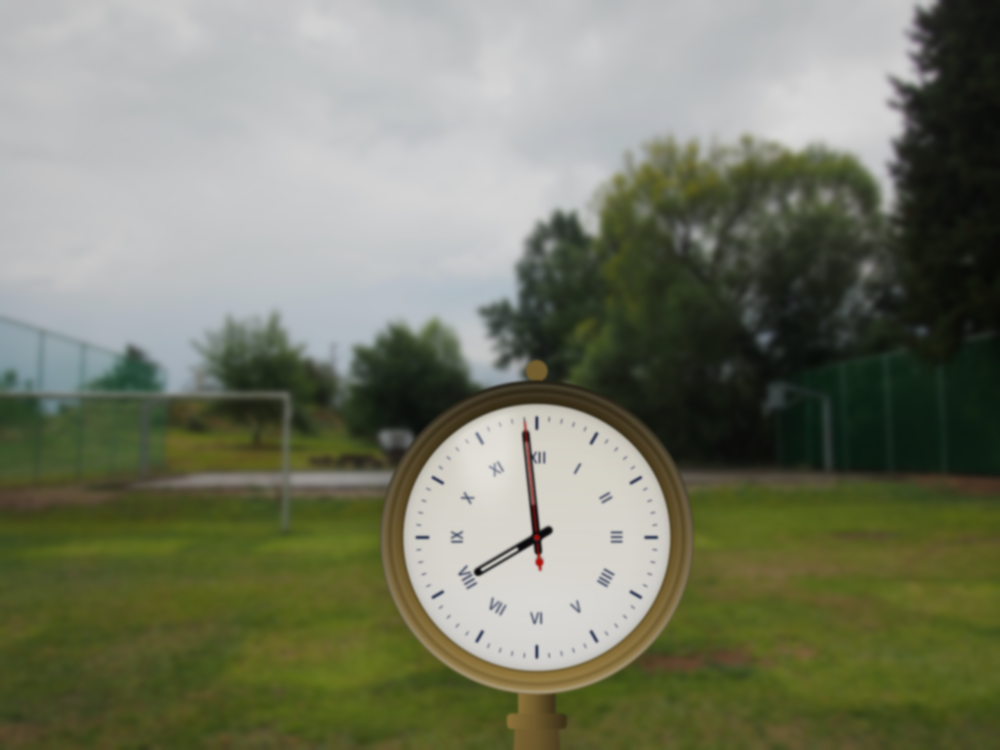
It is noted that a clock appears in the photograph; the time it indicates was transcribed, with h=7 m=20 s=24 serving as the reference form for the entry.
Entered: h=7 m=58 s=59
